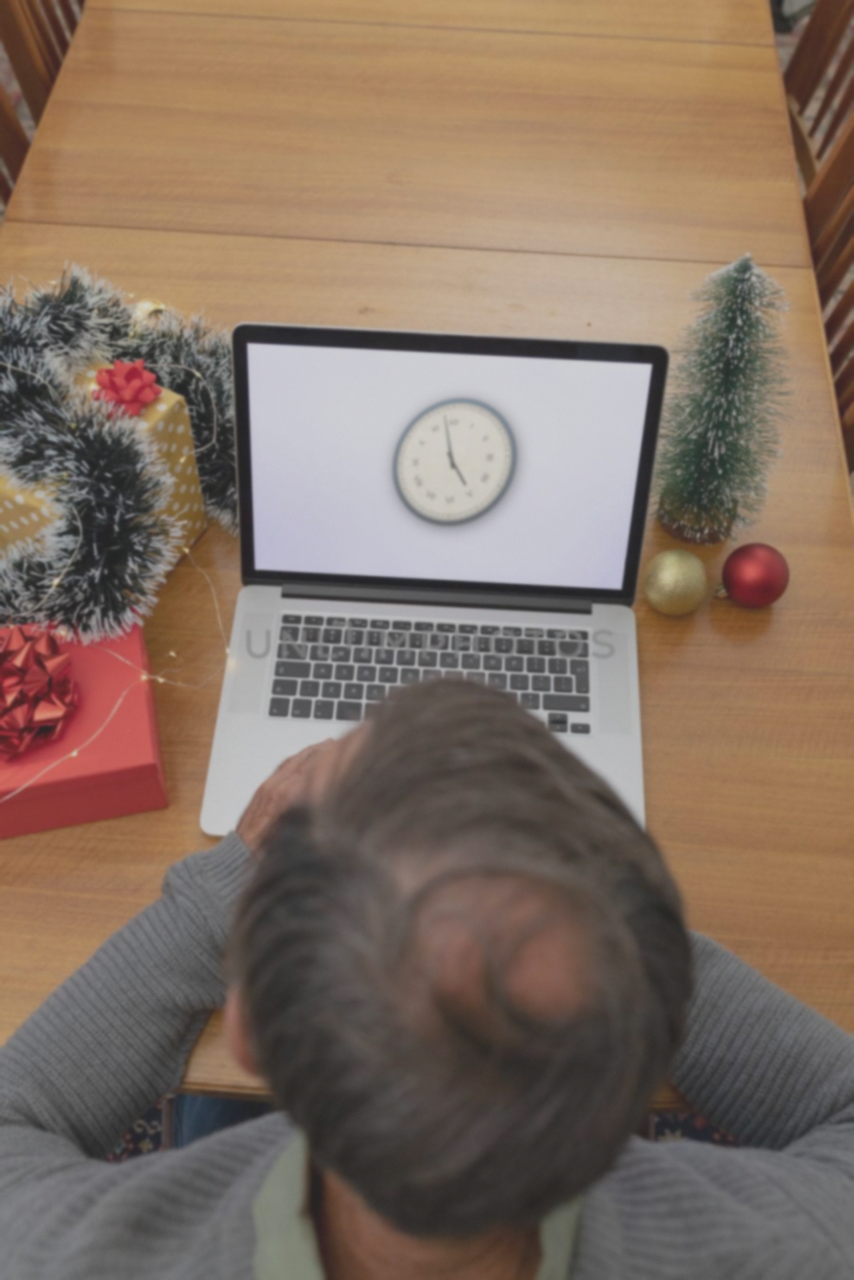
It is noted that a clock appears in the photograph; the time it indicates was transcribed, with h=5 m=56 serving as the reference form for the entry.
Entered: h=4 m=58
